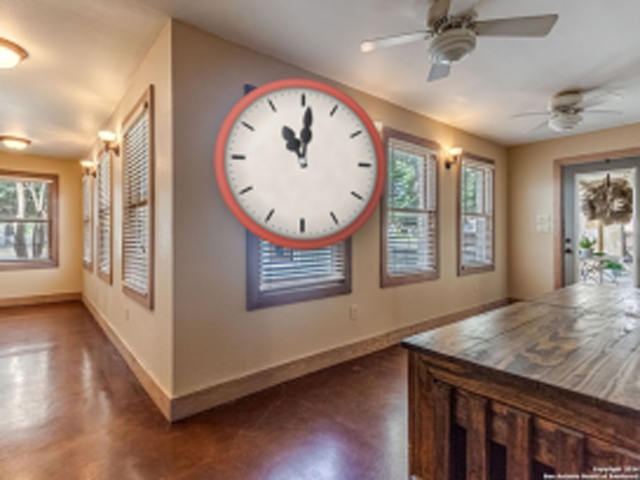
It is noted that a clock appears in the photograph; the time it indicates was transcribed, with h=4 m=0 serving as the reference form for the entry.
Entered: h=11 m=1
